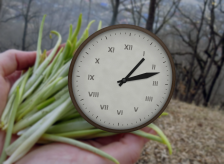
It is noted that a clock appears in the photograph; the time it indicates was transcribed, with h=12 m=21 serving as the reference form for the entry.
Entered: h=1 m=12
